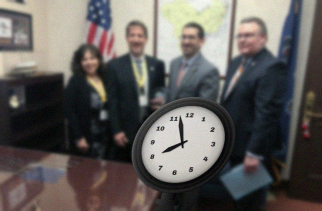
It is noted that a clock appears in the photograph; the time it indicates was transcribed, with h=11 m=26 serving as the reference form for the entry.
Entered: h=7 m=57
